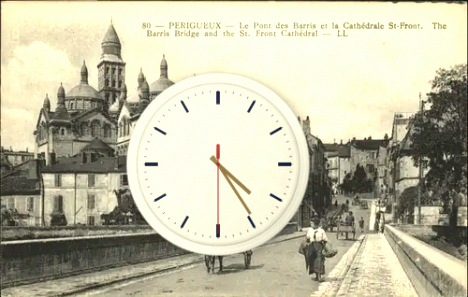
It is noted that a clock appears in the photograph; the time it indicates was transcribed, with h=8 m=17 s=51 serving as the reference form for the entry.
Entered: h=4 m=24 s=30
